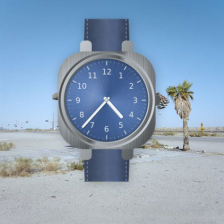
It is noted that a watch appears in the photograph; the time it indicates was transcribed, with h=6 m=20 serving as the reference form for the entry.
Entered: h=4 m=37
